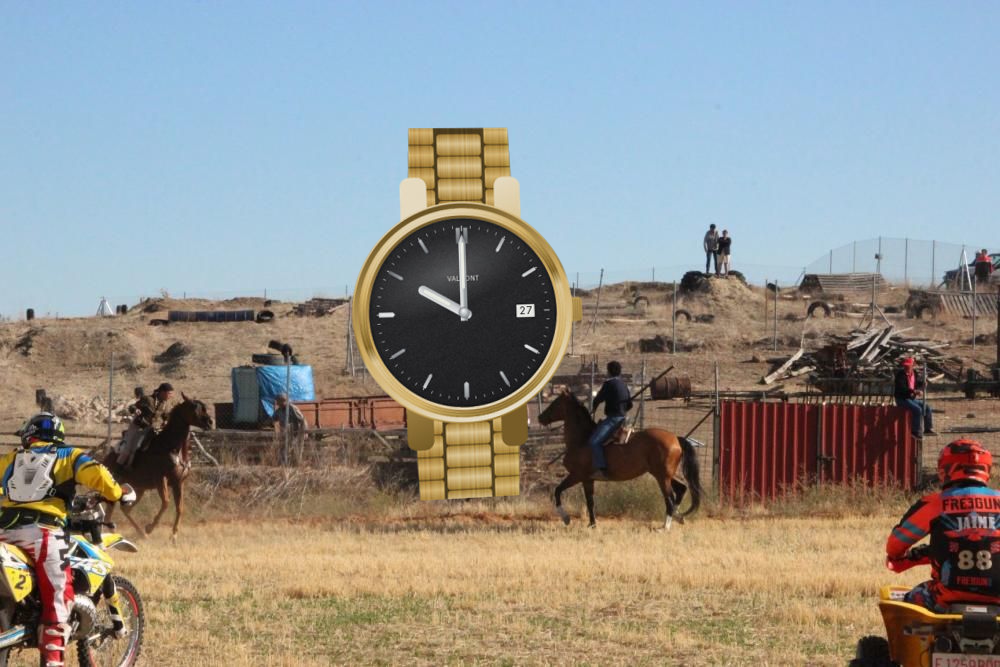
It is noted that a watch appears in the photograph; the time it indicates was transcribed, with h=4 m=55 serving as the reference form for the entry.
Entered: h=10 m=0
